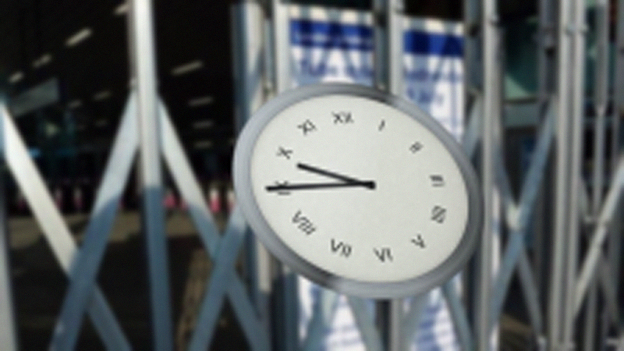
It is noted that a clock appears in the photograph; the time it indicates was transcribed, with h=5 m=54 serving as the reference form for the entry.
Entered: h=9 m=45
